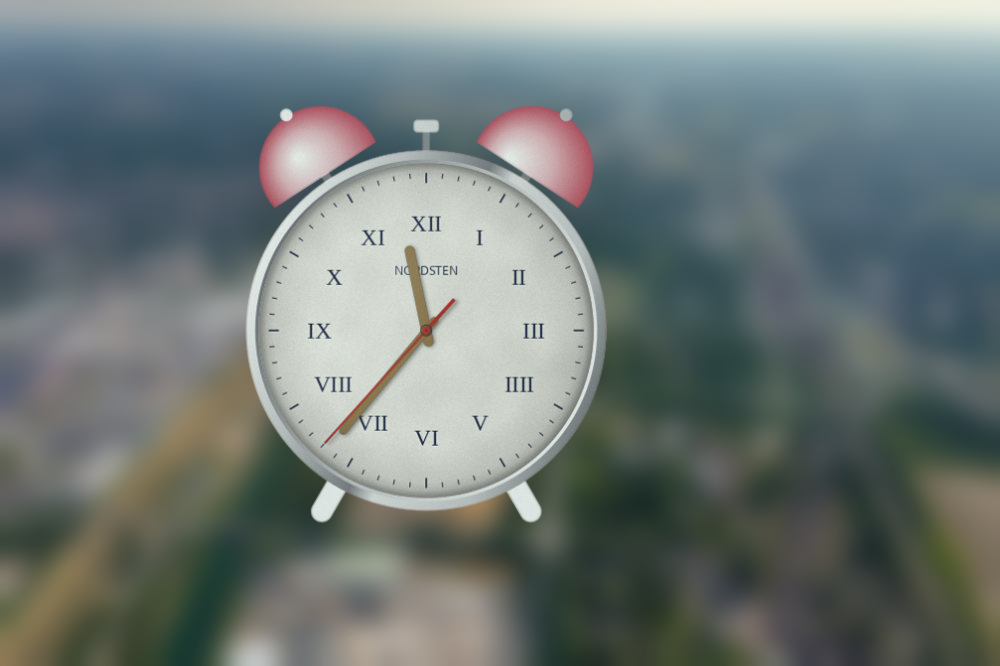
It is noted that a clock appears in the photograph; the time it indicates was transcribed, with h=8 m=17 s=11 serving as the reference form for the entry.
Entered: h=11 m=36 s=37
